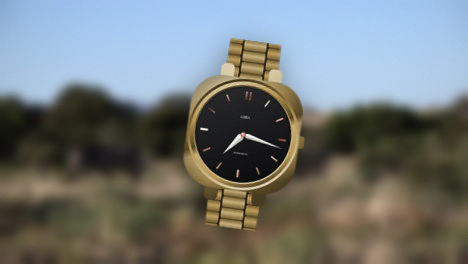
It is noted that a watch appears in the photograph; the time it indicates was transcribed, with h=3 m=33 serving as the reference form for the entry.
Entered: h=7 m=17
